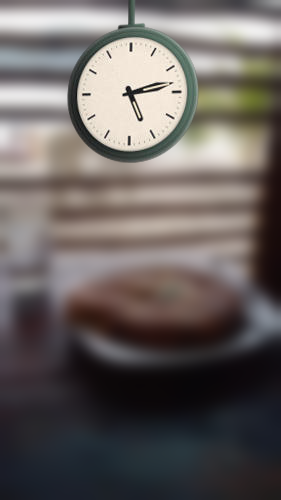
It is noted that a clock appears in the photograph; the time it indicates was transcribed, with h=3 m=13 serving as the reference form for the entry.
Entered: h=5 m=13
